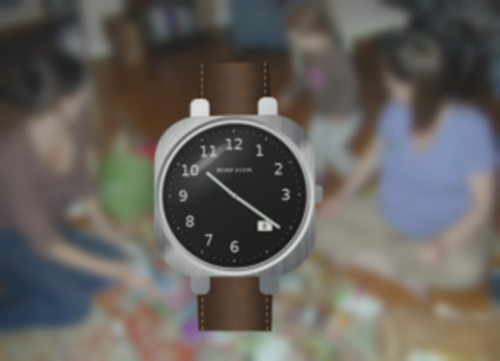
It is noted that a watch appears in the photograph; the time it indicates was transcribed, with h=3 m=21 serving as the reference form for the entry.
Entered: h=10 m=21
